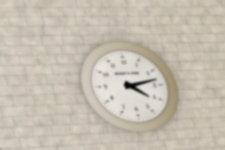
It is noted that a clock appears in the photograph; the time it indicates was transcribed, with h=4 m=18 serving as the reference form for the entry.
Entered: h=4 m=13
